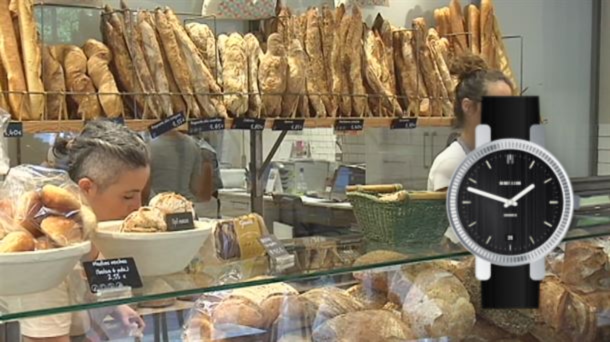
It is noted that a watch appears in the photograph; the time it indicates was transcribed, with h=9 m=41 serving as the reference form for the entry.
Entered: h=1 m=48
